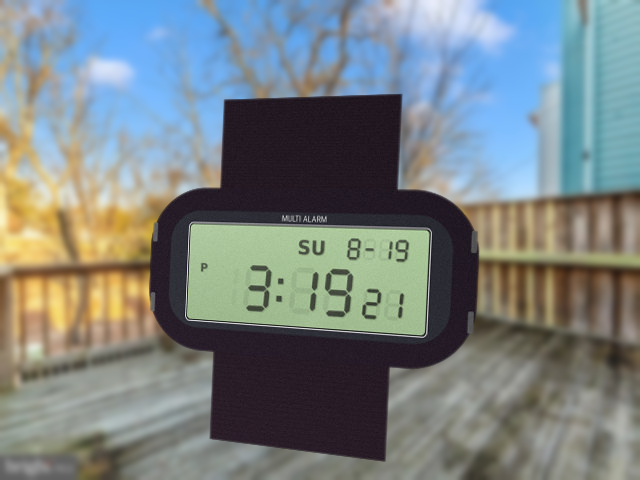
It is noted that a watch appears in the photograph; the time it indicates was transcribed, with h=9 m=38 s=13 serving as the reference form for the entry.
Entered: h=3 m=19 s=21
